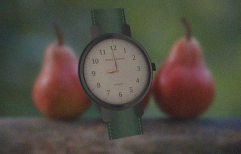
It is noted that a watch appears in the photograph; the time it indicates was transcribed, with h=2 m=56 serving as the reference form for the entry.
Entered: h=8 m=59
